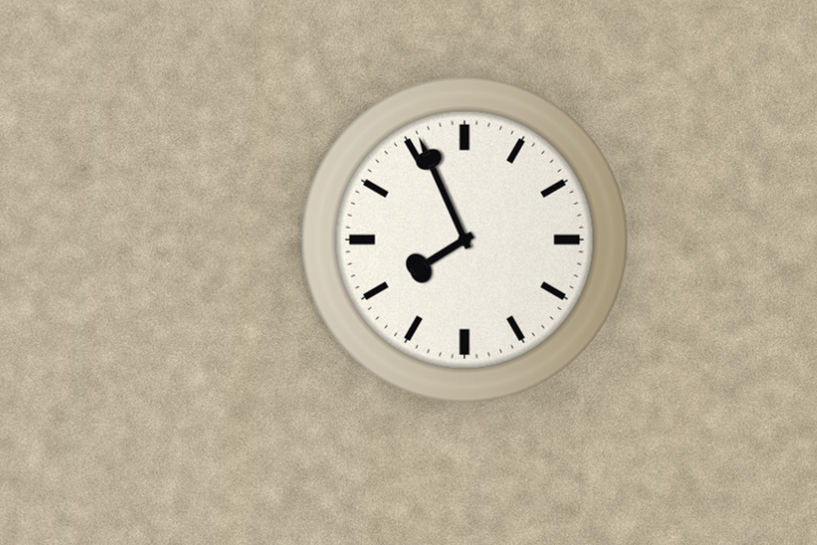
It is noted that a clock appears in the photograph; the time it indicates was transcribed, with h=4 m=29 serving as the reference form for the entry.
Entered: h=7 m=56
